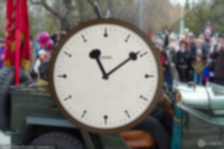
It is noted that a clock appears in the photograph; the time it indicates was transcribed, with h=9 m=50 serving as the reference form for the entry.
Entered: h=11 m=9
